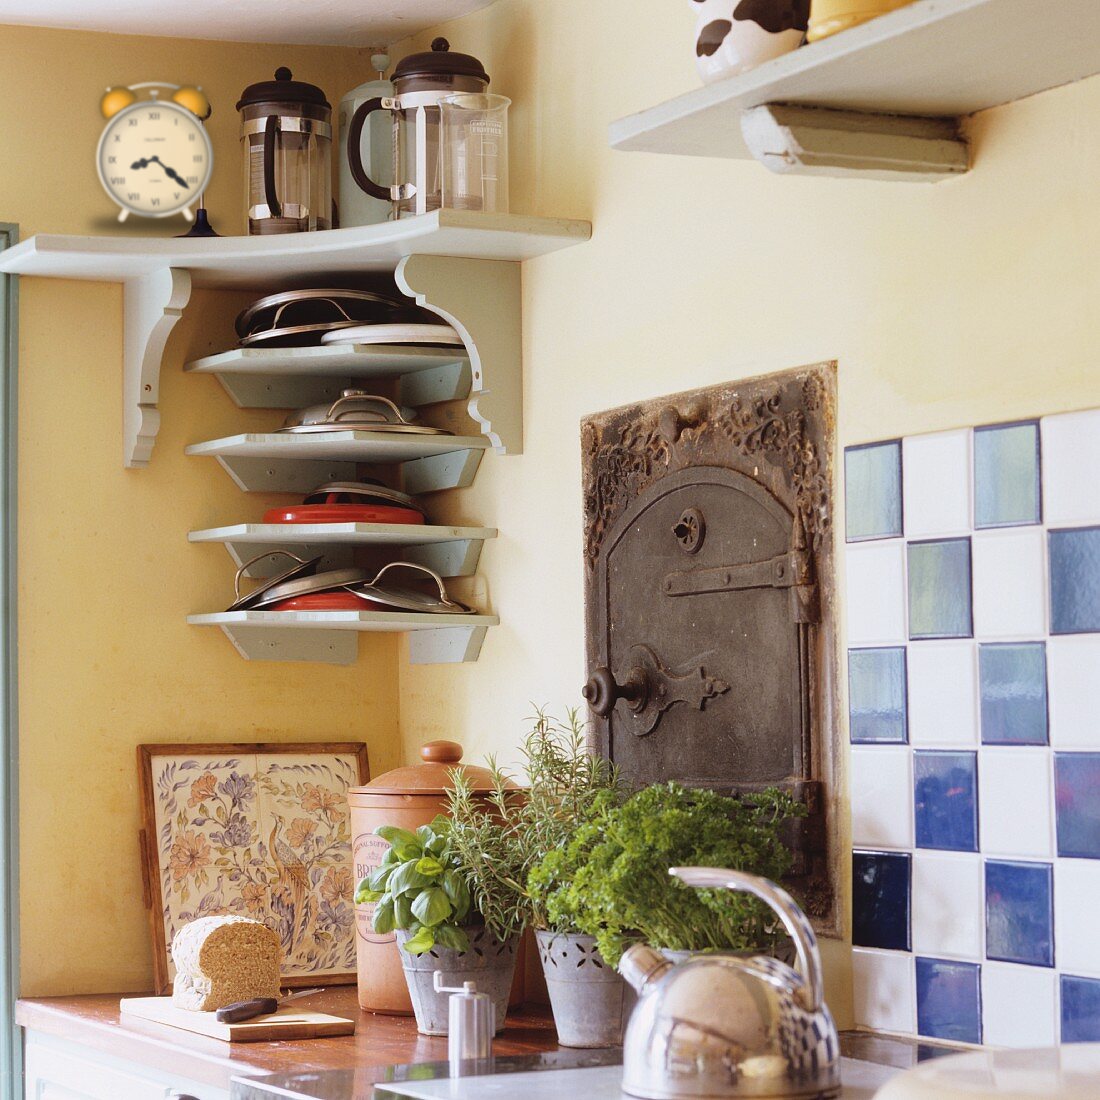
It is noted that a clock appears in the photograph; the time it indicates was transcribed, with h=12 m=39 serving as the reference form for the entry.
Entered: h=8 m=22
